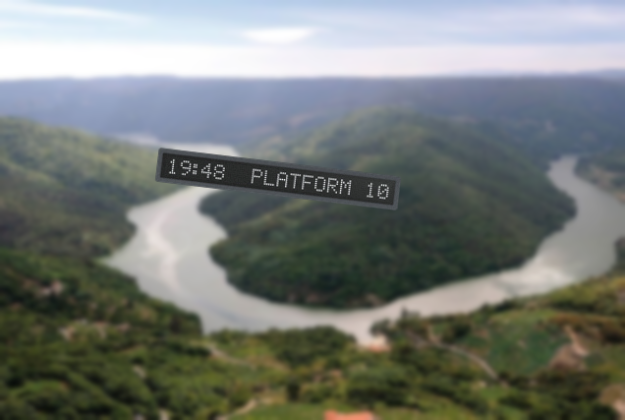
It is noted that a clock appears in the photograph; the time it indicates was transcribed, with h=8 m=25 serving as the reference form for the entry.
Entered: h=19 m=48
